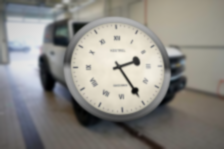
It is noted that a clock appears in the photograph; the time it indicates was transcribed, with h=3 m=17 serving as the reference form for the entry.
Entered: h=2 m=25
